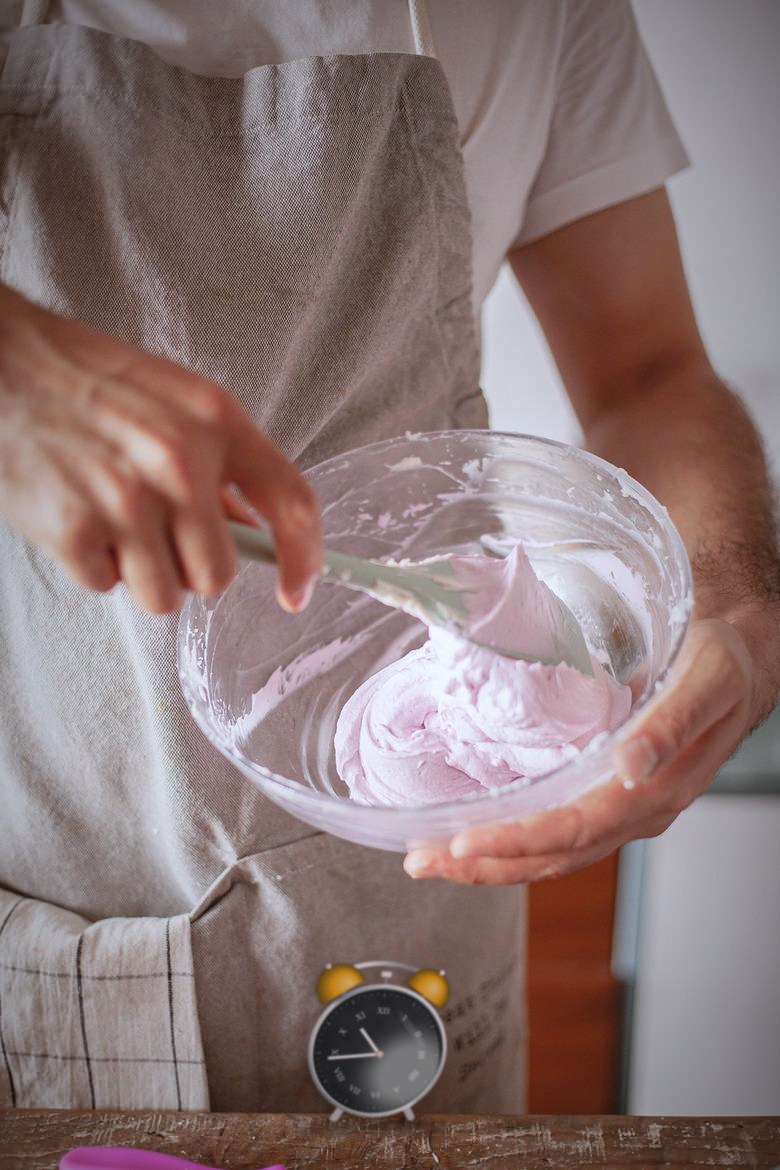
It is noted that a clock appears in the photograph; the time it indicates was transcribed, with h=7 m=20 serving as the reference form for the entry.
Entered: h=10 m=44
